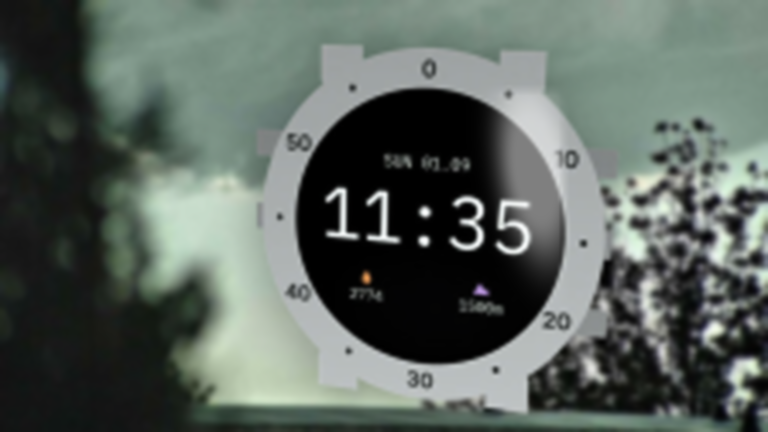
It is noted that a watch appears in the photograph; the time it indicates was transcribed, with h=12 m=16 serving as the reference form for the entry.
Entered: h=11 m=35
